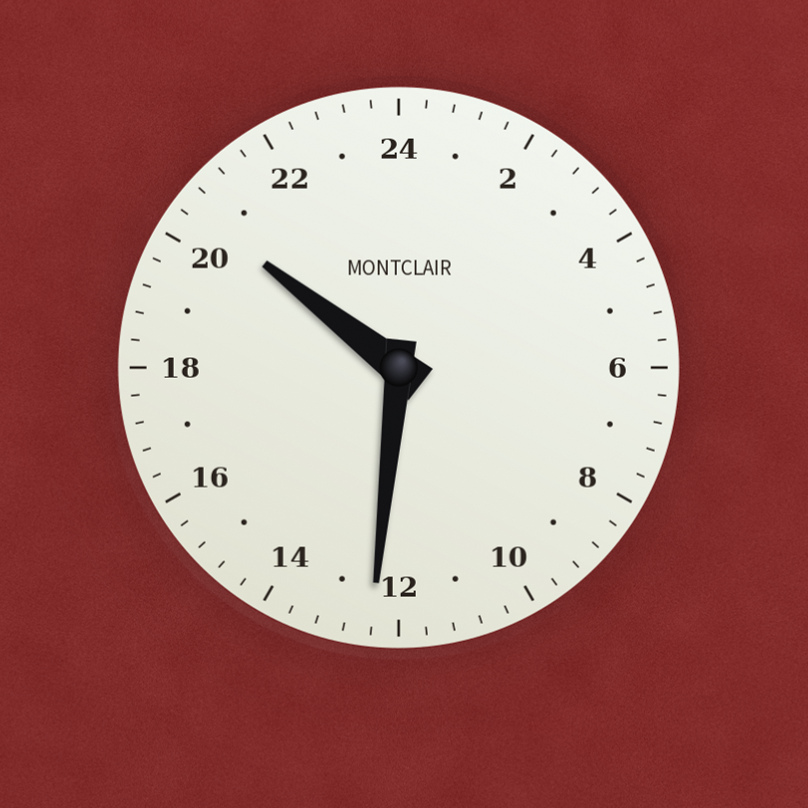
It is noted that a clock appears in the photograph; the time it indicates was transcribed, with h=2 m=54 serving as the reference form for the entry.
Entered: h=20 m=31
